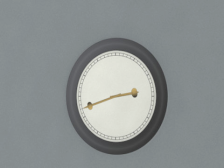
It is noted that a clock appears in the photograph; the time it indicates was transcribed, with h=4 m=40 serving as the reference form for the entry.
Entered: h=2 m=42
